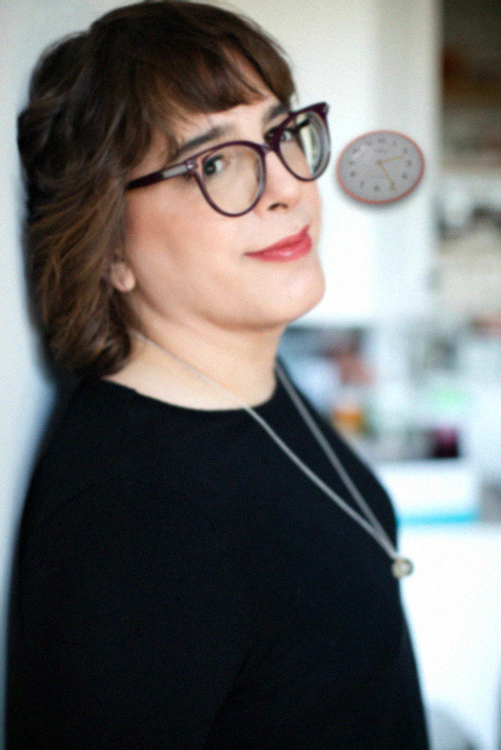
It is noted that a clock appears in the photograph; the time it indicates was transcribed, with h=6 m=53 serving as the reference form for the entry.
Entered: h=2 m=25
